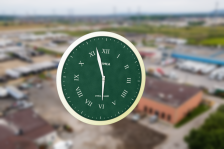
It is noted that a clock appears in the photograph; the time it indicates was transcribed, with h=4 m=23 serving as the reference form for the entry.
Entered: h=5 m=57
